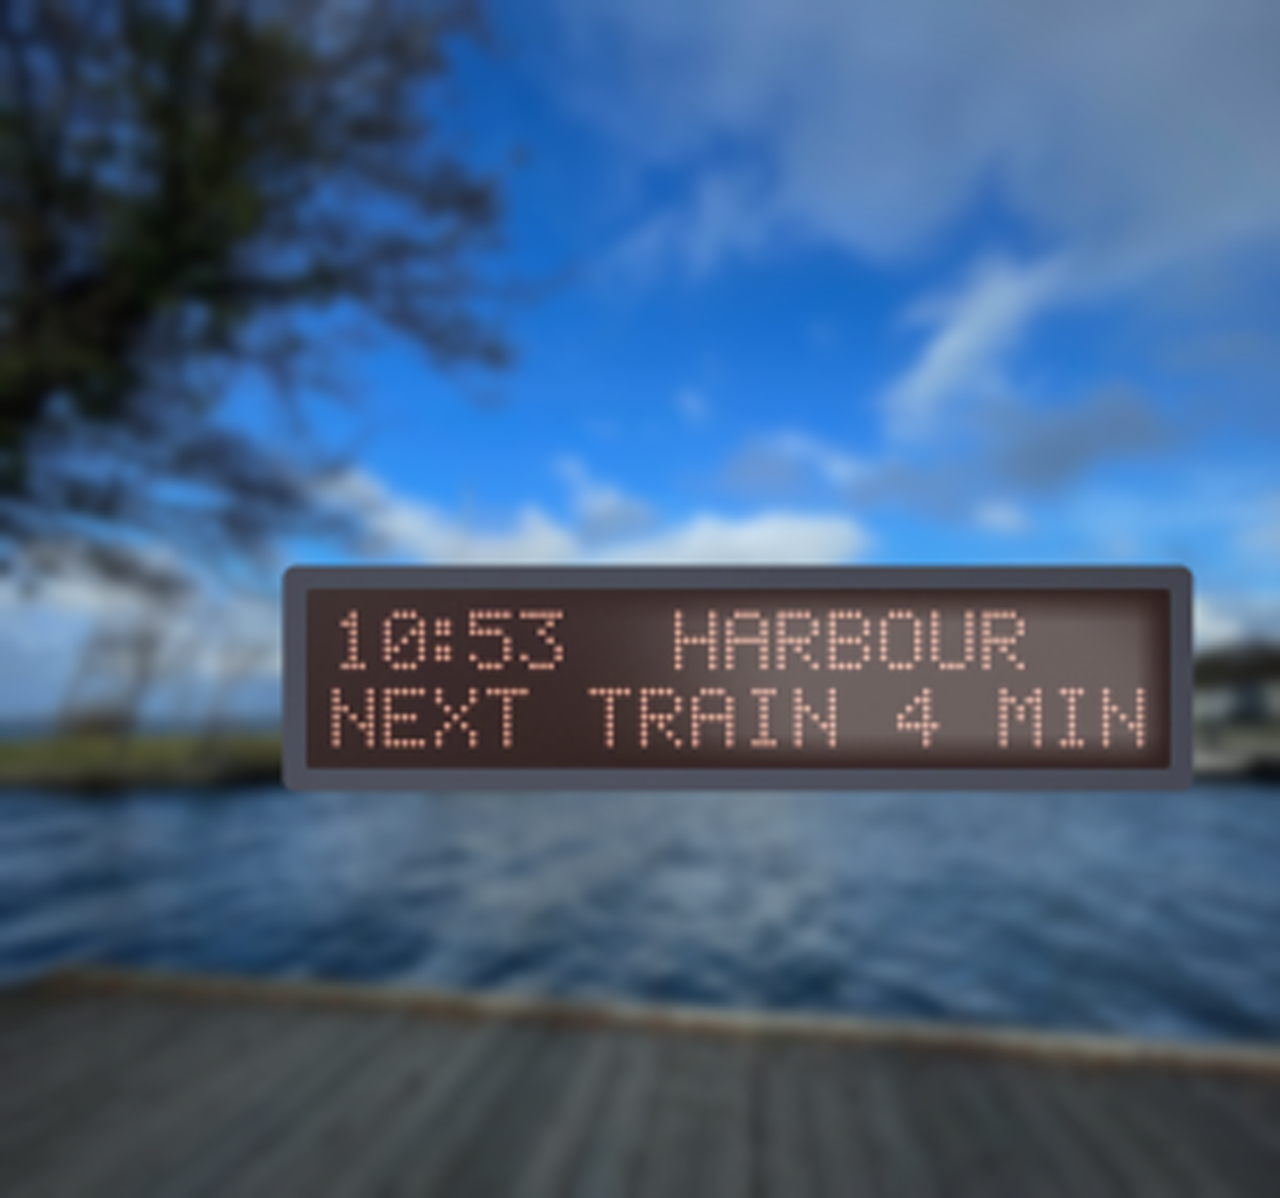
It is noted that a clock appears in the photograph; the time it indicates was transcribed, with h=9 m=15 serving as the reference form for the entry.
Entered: h=10 m=53
